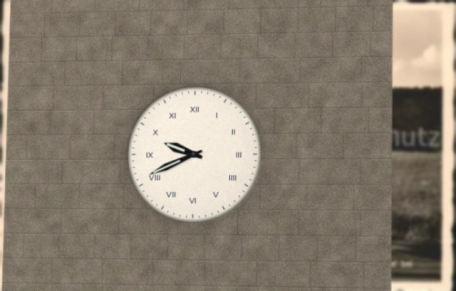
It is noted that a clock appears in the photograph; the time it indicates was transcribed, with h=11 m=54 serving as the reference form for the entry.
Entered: h=9 m=41
